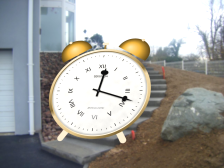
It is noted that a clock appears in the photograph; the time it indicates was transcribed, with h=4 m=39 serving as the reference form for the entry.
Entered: h=12 m=18
